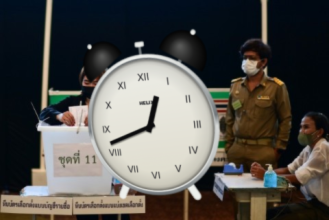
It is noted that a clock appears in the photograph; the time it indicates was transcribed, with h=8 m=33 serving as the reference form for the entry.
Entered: h=12 m=42
